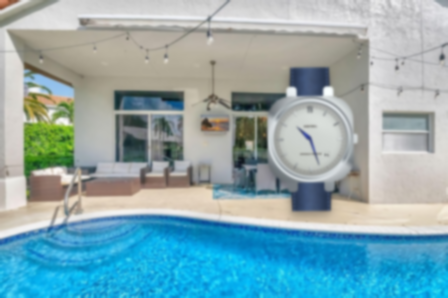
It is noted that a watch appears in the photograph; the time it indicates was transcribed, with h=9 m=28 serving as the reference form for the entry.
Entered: h=10 m=27
